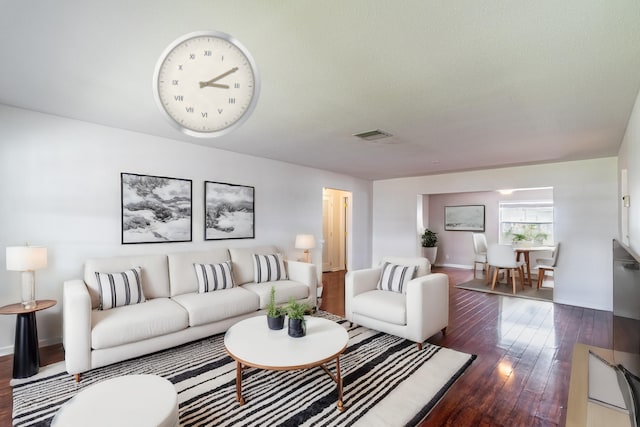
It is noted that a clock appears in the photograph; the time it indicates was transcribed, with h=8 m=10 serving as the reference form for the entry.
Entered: h=3 m=10
